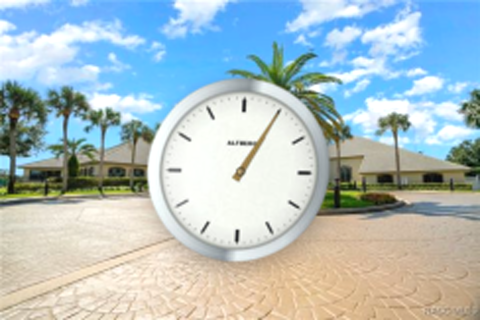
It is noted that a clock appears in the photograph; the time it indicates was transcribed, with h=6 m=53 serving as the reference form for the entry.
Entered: h=1 m=5
